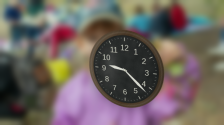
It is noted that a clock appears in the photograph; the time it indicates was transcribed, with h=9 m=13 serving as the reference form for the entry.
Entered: h=9 m=22
